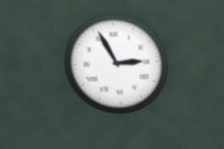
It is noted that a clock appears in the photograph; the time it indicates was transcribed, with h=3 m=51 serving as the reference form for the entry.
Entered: h=2 m=56
